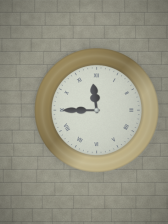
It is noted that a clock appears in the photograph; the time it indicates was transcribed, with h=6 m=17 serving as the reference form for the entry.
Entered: h=11 m=45
